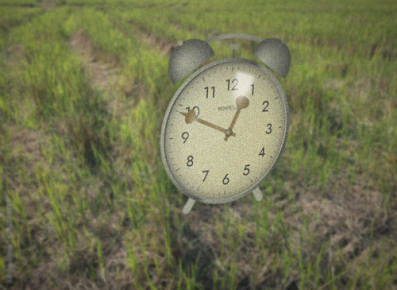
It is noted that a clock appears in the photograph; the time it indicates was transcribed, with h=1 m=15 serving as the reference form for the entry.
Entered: h=12 m=49
